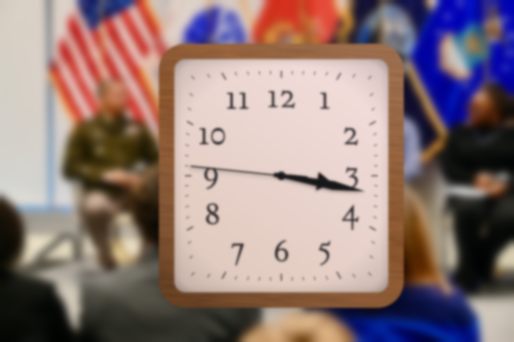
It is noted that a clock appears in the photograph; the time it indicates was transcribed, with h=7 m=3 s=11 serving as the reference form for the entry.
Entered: h=3 m=16 s=46
